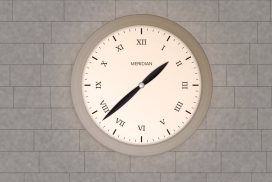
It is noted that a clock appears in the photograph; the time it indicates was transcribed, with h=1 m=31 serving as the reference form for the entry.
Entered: h=1 m=38
